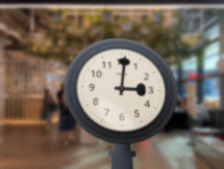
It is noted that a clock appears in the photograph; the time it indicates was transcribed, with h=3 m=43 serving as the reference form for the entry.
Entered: h=3 m=1
